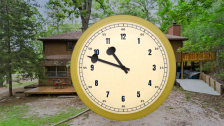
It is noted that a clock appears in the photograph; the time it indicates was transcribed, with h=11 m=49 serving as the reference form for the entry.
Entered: h=10 m=48
